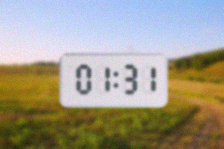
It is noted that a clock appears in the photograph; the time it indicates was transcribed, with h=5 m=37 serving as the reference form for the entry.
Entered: h=1 m=31
